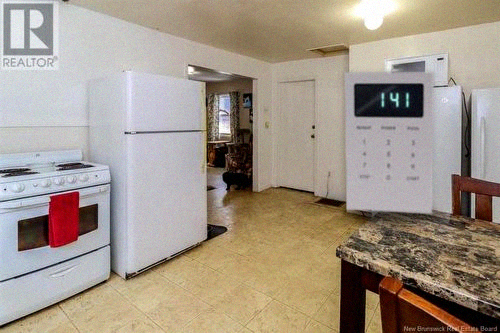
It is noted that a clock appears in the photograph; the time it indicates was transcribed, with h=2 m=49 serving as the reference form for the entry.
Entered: h=1 m=41
